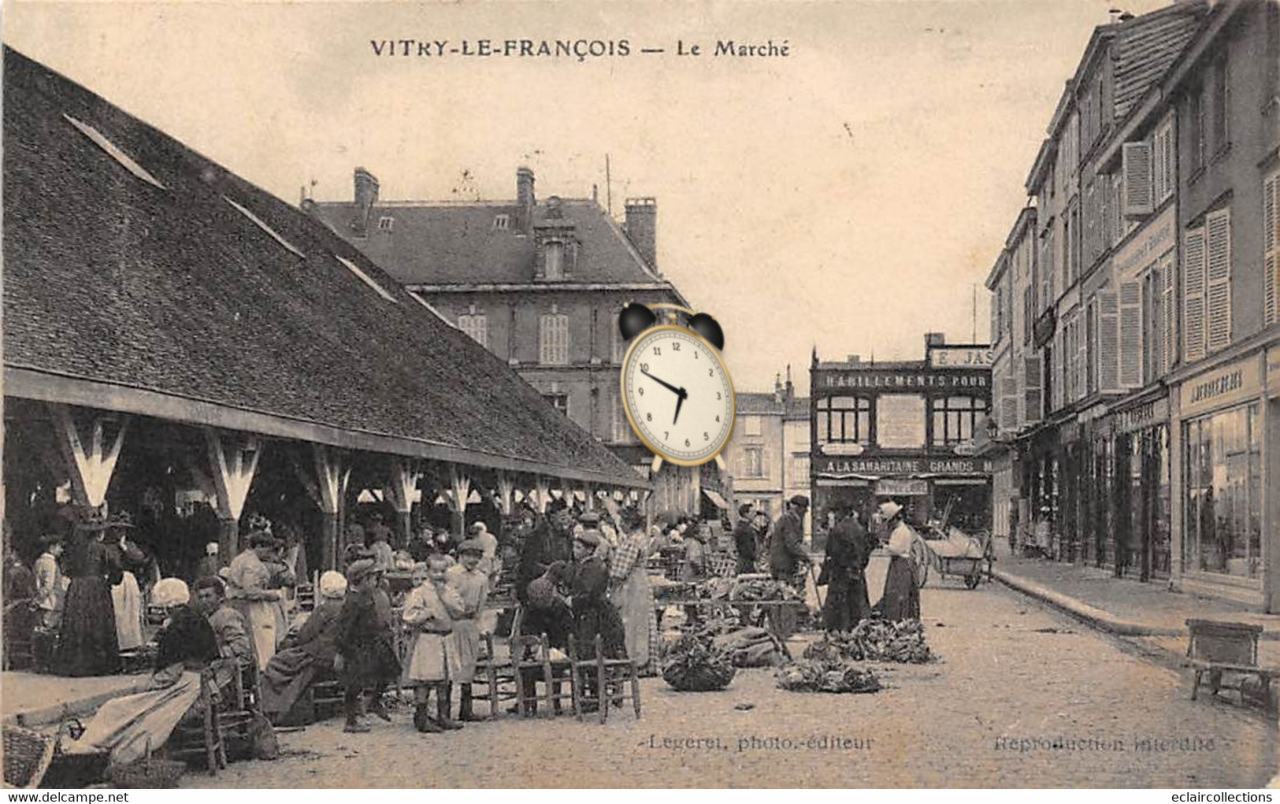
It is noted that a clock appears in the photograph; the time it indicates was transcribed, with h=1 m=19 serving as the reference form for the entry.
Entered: h=6 m=49
